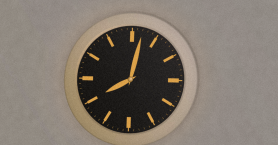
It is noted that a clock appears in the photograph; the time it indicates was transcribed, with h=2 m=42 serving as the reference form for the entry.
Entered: h=8 m=2
